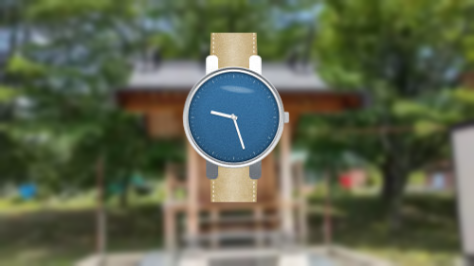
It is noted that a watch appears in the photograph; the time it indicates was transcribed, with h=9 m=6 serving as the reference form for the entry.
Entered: h=9 m=27
